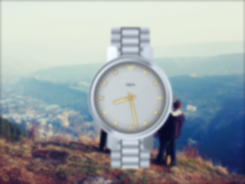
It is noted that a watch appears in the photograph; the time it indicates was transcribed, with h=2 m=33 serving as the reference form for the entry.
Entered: h=8 m=28
